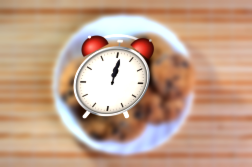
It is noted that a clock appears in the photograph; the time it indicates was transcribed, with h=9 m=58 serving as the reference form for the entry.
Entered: h=12 m=1
